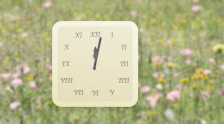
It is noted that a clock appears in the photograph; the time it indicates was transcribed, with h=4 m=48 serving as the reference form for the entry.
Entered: h=12 m=2
